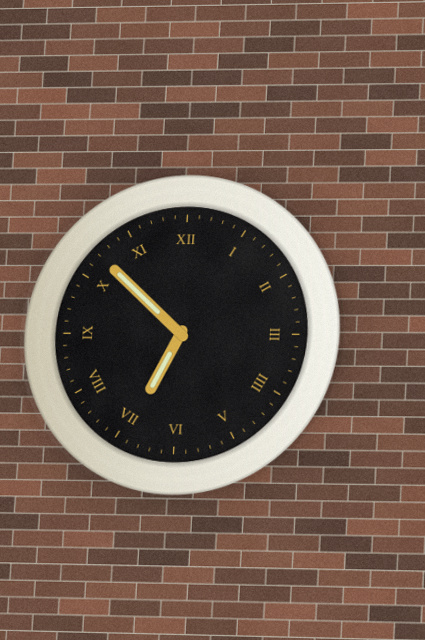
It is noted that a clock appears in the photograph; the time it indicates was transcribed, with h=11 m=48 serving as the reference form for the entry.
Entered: h=6 m=52
